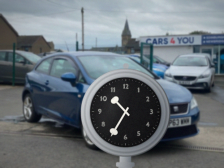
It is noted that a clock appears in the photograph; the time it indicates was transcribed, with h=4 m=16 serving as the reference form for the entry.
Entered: h=10 m=35
